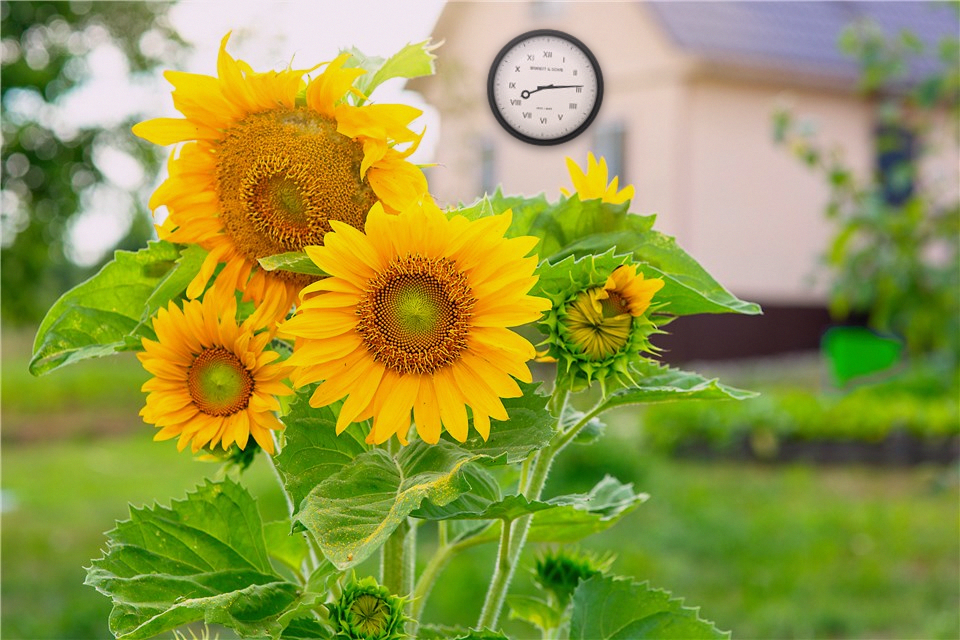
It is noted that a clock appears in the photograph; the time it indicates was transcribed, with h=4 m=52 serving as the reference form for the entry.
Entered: h=8 m=14
